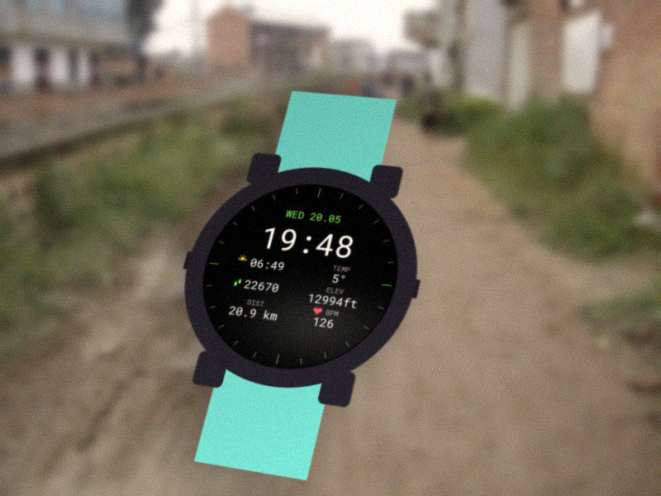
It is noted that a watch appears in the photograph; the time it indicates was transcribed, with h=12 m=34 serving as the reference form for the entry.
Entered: h=19 m=48
